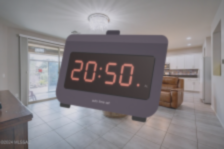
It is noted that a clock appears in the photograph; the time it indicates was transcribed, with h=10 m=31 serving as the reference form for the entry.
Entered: h=20 m=50
